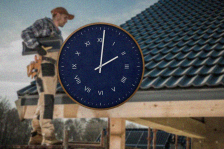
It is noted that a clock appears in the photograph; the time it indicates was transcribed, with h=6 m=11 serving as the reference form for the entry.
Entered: h=2 m=1
